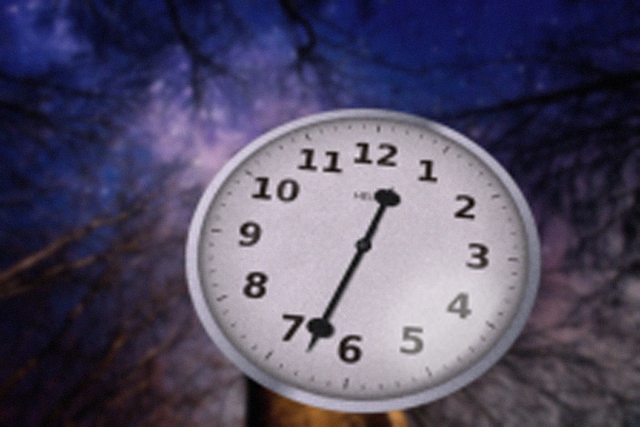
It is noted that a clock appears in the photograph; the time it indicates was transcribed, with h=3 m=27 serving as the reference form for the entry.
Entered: h=12 m=33
